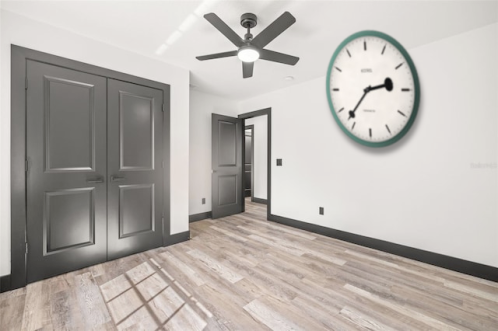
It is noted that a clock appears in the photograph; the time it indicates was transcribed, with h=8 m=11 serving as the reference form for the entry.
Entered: h=2 m=37
